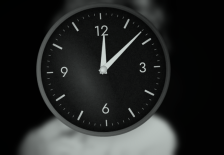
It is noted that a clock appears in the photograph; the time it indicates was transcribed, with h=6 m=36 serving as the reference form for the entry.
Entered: h=12 m=8
